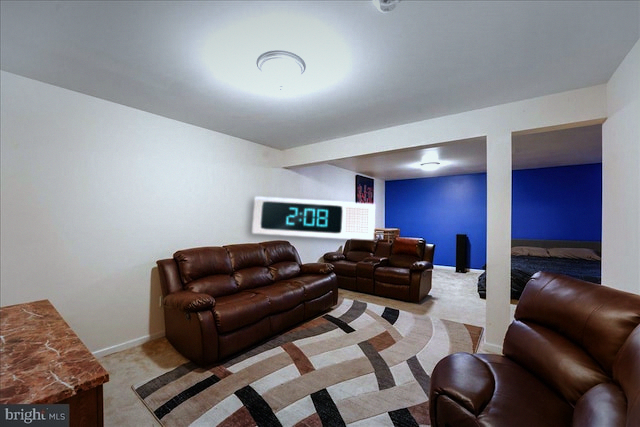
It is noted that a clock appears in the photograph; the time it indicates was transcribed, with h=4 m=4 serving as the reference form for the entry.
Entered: h=2 m=8
